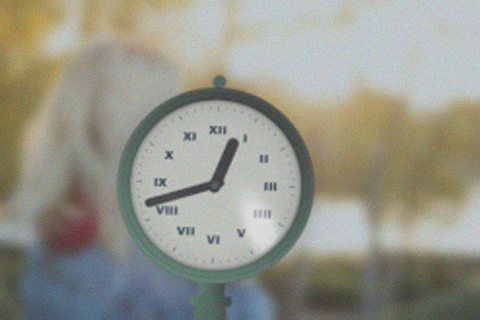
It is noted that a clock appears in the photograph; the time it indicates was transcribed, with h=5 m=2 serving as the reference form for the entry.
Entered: h=12 m=42
